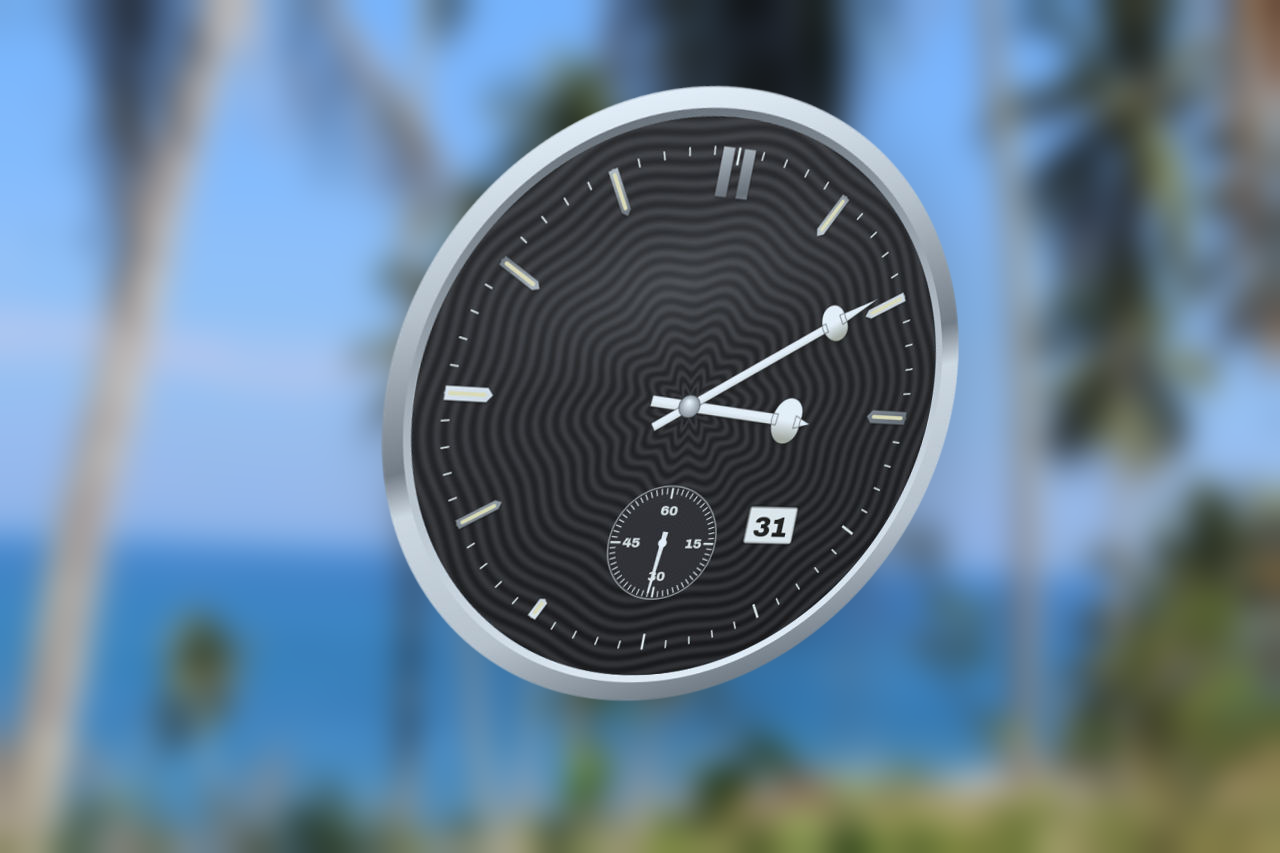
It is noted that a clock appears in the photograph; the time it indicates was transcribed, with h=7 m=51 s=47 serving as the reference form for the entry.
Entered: h=3 m=9 s=31
